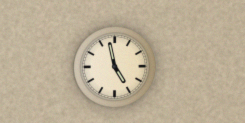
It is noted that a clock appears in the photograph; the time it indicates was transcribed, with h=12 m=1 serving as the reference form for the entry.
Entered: h=4 m=58
